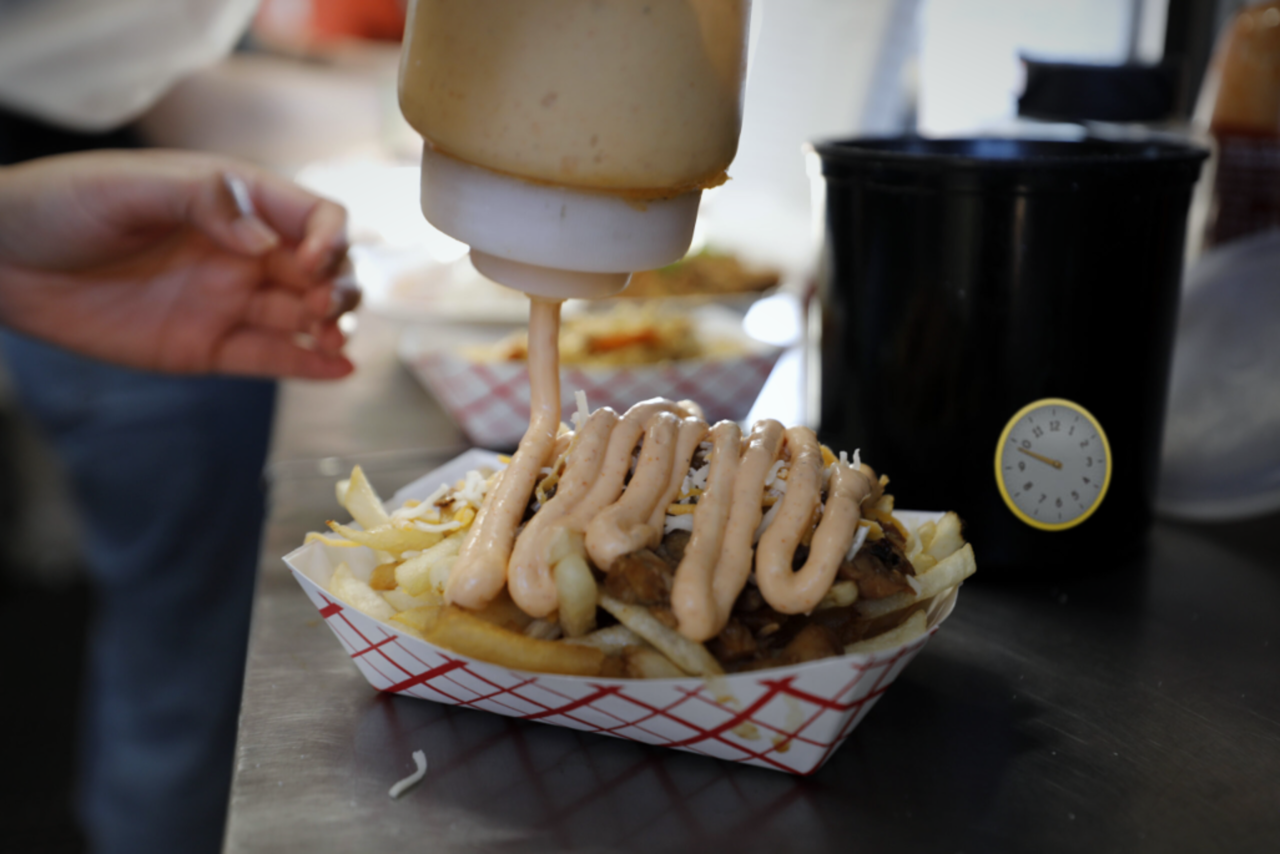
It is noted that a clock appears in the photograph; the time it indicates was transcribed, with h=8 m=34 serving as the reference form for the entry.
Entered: h=9 m=49
